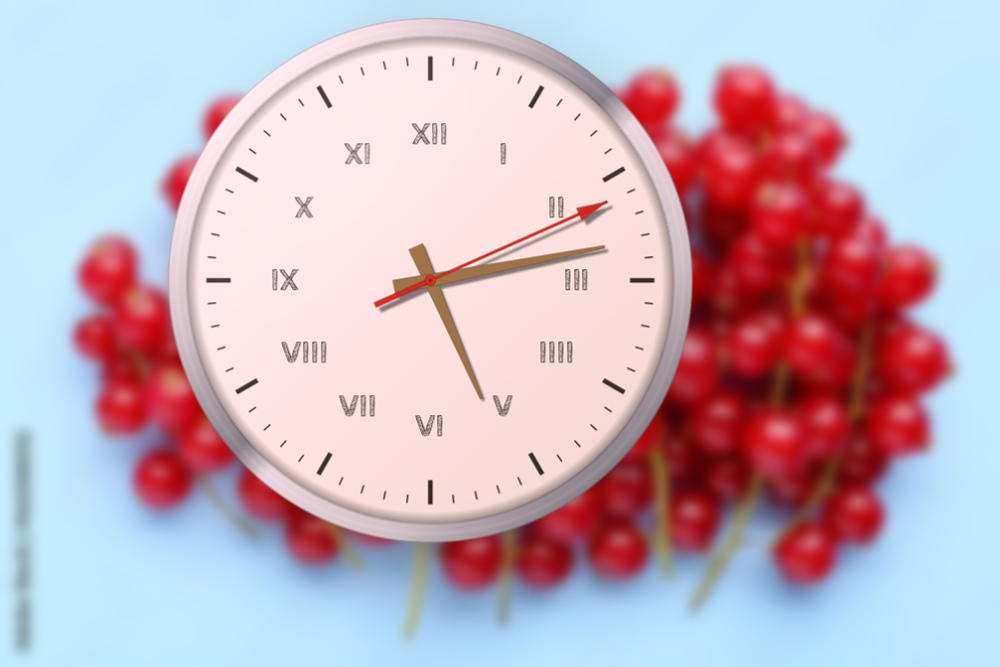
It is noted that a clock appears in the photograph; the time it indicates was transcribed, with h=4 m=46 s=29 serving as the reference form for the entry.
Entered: h=5 m=13 s=11
